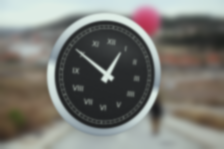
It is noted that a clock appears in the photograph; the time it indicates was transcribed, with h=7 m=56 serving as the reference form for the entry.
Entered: h=12 m=50
